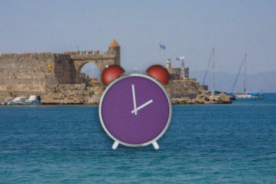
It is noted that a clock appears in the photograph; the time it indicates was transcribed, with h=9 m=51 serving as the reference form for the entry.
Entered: h=1 m=59
